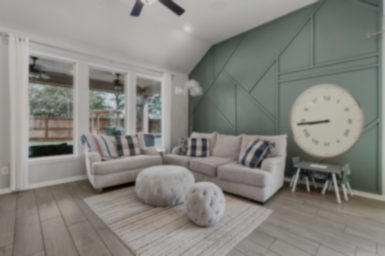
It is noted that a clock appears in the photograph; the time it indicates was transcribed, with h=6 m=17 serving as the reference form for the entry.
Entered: h=8 m=44
